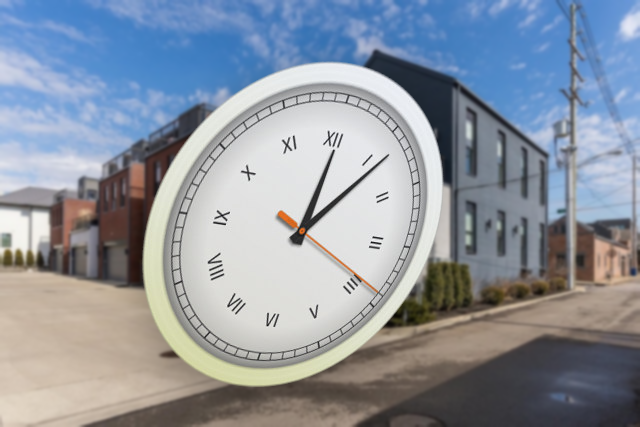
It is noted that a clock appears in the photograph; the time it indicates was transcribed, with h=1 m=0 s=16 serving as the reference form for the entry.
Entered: h=12 m=6 s=19
